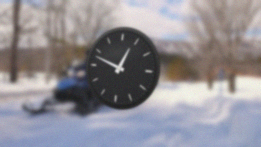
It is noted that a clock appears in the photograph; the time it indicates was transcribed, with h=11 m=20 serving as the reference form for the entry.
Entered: h=12 m=48
